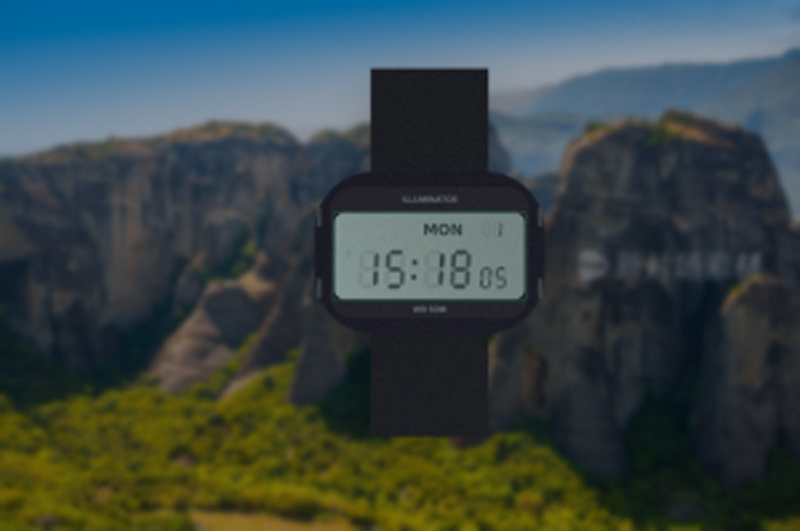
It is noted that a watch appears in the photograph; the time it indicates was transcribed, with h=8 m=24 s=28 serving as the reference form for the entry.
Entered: h=15 m=18 s=5
